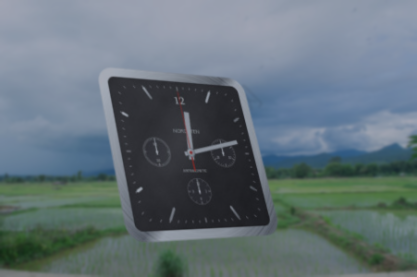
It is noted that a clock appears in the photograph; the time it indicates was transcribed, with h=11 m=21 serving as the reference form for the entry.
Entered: h=12 m=13
